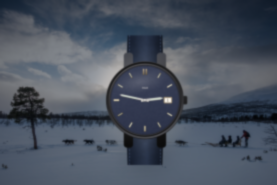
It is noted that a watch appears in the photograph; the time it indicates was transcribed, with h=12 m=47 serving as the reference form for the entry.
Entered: h=2 m=47
